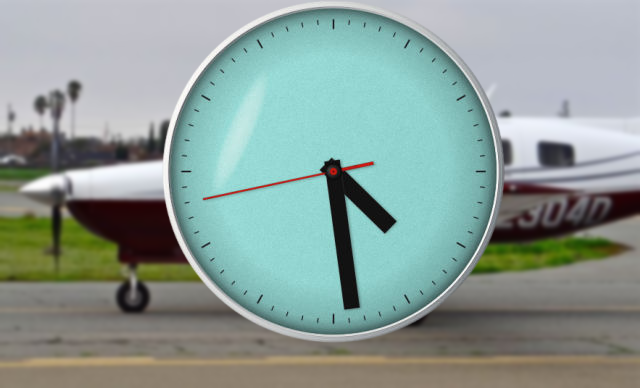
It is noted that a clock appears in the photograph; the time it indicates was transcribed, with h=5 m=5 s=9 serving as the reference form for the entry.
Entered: h=4 m=28 s=43
